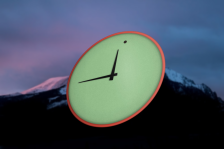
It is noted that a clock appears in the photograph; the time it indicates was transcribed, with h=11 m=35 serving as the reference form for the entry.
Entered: h=11 m=42
